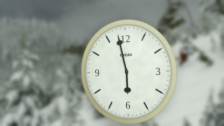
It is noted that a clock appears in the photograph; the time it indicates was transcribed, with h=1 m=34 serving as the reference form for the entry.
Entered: h=5 m=58
